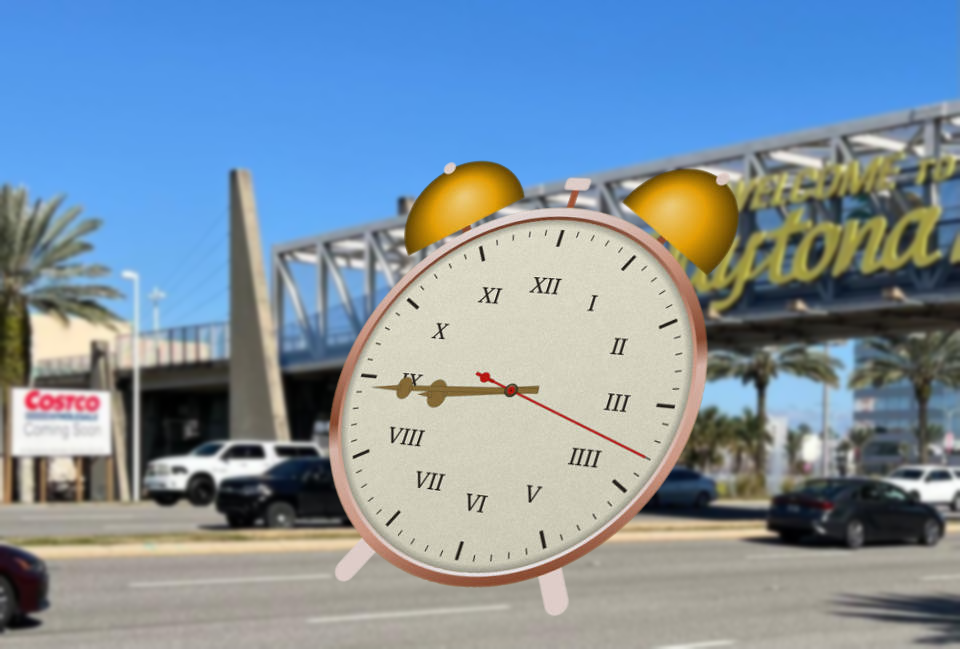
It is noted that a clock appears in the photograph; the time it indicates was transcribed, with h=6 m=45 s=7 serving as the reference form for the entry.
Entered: h=8 m=44 s=18
